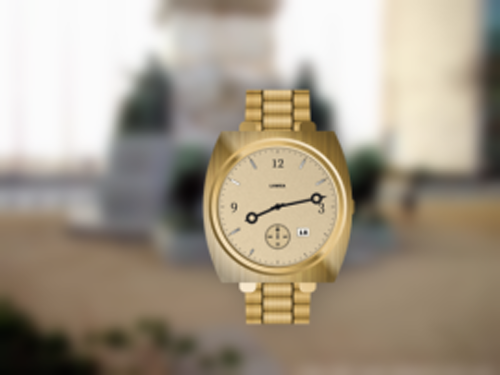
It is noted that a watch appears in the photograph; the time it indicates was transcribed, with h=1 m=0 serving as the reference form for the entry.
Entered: h=8 m=13
